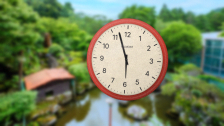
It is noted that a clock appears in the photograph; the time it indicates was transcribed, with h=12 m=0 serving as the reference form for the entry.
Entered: h=5 m=57
